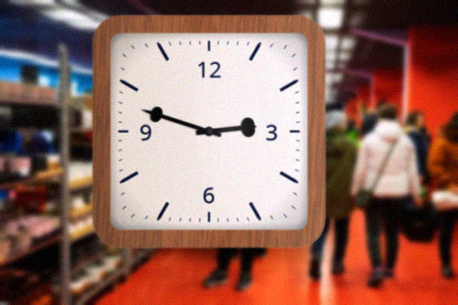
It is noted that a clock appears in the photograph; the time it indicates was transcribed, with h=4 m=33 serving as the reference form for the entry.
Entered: h=2 m=48
